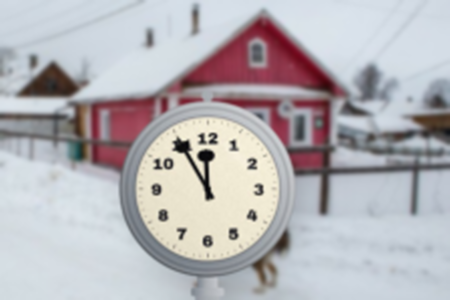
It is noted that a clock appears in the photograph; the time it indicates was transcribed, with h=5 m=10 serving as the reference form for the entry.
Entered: h=11 m=55
